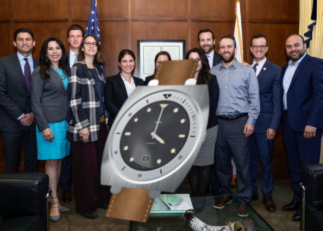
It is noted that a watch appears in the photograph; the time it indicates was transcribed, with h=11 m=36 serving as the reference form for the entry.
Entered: h=4 m=0
